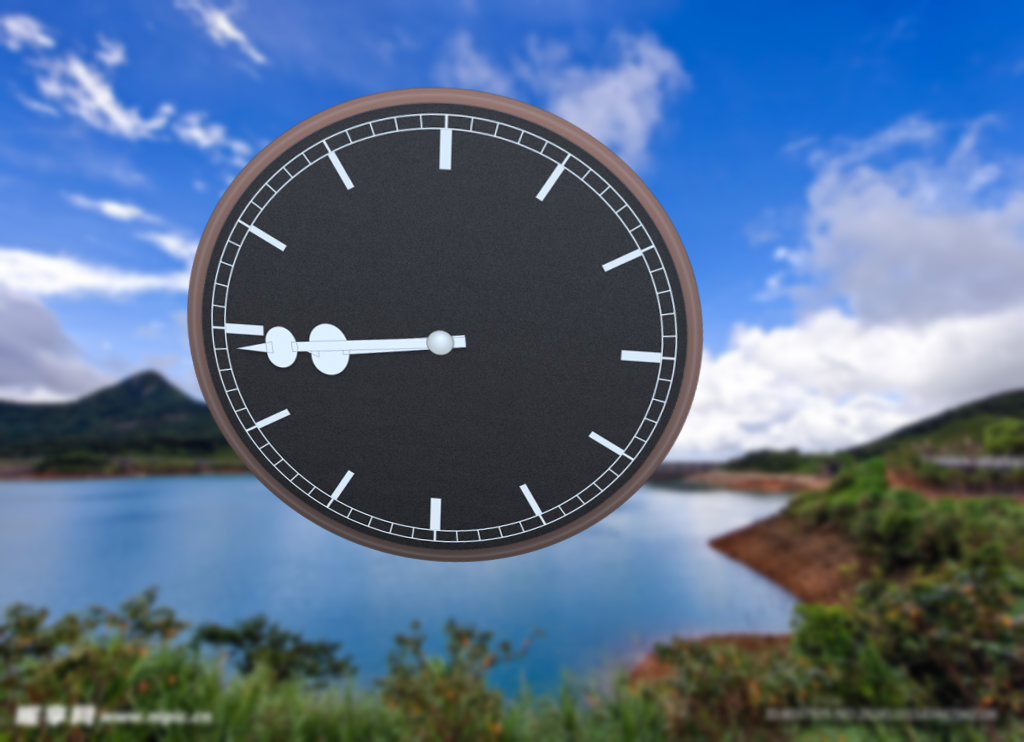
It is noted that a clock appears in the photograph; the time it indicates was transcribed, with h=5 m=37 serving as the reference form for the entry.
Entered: h=8 m=44
